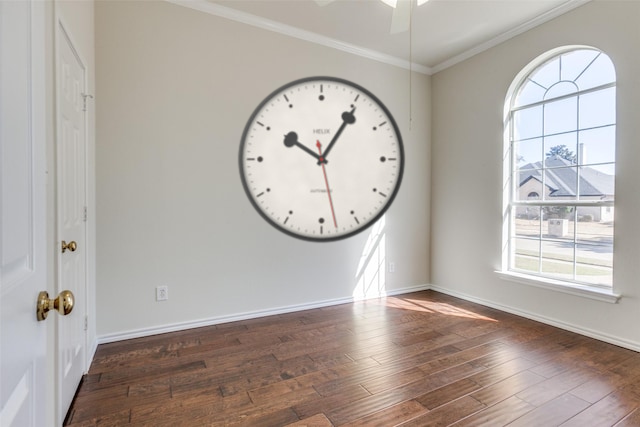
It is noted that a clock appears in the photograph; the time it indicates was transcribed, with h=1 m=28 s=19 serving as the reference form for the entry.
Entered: h=10 m=5 s=28
